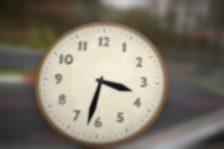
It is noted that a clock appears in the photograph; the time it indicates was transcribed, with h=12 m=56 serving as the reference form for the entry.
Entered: h=3 m=32
